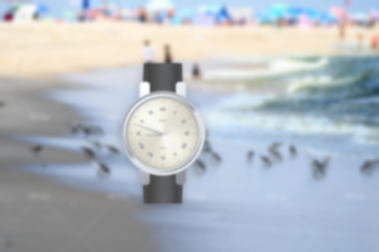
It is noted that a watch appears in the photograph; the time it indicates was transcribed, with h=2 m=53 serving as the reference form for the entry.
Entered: h=8 m=48
